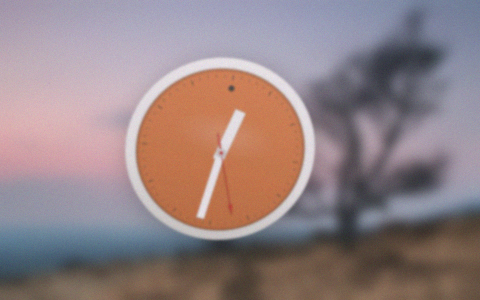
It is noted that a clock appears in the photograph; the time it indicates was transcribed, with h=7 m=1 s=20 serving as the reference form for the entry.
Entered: h=12 m=31 s=27
